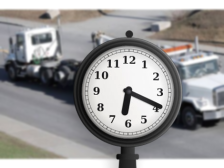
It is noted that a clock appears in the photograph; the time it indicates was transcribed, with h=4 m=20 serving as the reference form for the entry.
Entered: h=6 m=19
